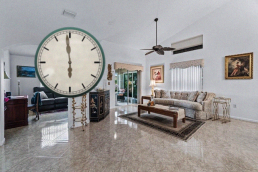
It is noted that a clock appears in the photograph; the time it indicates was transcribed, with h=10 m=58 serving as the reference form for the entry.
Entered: h=5 m=59
